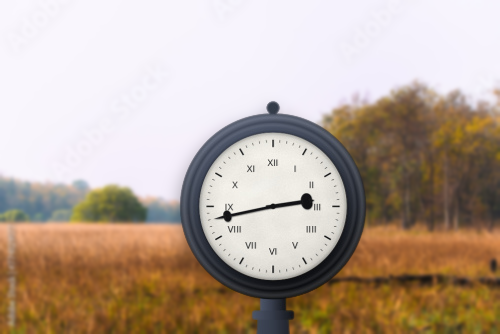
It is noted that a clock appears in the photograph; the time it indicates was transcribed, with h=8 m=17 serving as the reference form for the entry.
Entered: h=2 m=43
